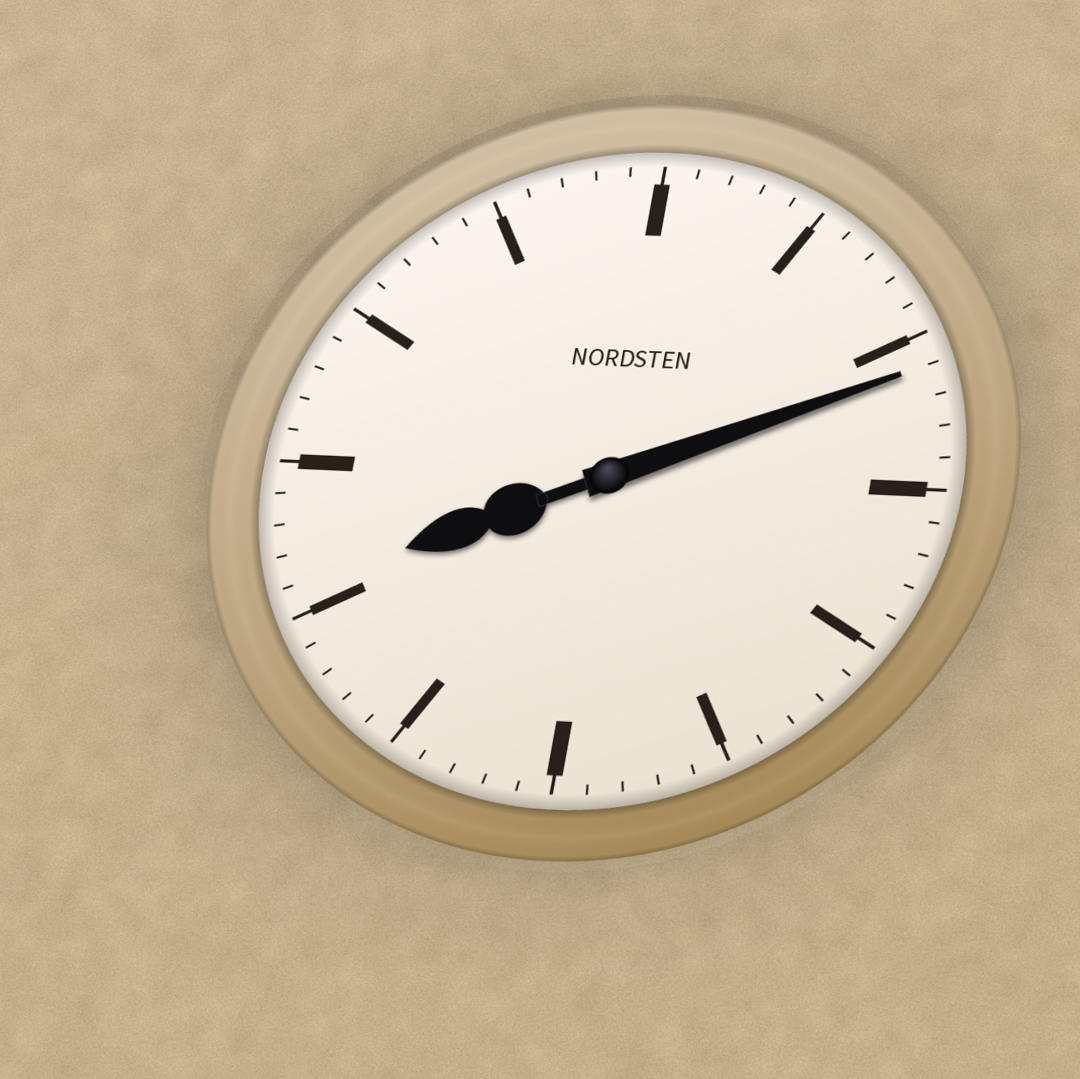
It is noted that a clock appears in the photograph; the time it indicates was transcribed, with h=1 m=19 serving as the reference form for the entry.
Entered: h=8 m=11
